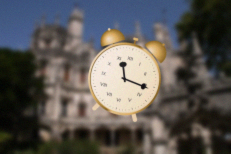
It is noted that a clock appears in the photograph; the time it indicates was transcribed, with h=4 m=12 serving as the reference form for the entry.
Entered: h=11 m=16
